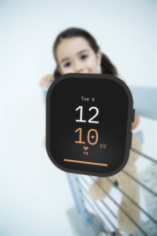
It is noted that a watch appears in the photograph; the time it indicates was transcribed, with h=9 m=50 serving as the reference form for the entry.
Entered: h=12 m=10
